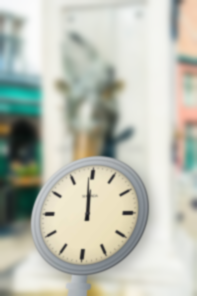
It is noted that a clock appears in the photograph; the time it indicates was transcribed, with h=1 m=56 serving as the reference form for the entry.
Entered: h=11 m=59
